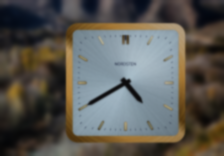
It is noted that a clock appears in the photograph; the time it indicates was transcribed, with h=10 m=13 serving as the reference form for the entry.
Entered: h=4 m=40
